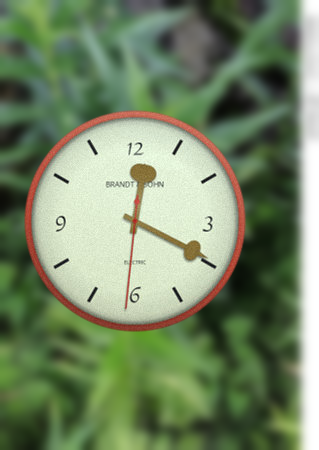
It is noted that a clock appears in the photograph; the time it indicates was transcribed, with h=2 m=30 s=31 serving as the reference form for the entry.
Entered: h=12 m=19 s=31
